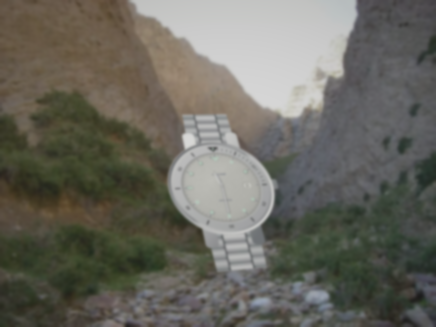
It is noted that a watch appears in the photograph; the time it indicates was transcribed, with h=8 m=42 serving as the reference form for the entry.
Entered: h=11 m=30
